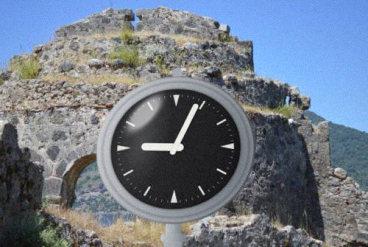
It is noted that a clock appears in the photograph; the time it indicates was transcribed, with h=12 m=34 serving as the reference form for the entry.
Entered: h=9 m=4
